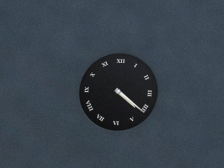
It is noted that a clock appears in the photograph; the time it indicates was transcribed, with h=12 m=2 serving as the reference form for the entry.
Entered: h=4 m=21
